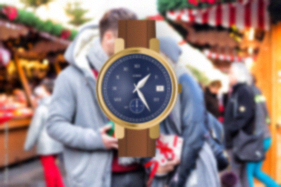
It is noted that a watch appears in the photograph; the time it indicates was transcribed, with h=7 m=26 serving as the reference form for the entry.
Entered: h=1 m=25
